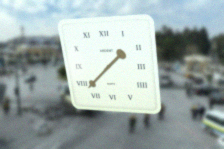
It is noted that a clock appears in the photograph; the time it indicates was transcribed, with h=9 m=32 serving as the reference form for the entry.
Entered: h=1 m=38
